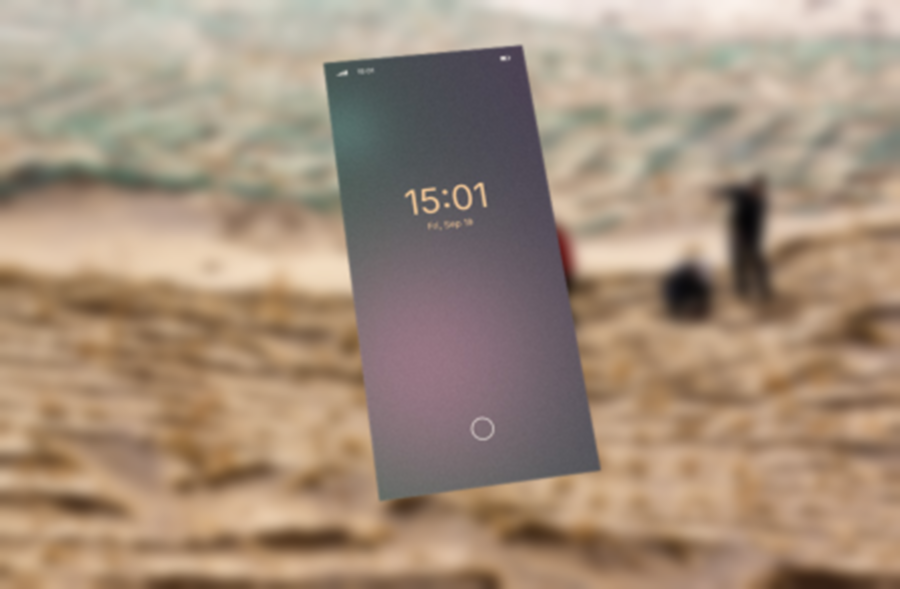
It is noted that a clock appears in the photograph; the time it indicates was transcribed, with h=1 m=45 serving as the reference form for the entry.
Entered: h=15 m=1
